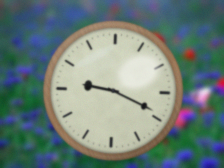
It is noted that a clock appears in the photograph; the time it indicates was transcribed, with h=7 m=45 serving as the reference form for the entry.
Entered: h=9 m=19
